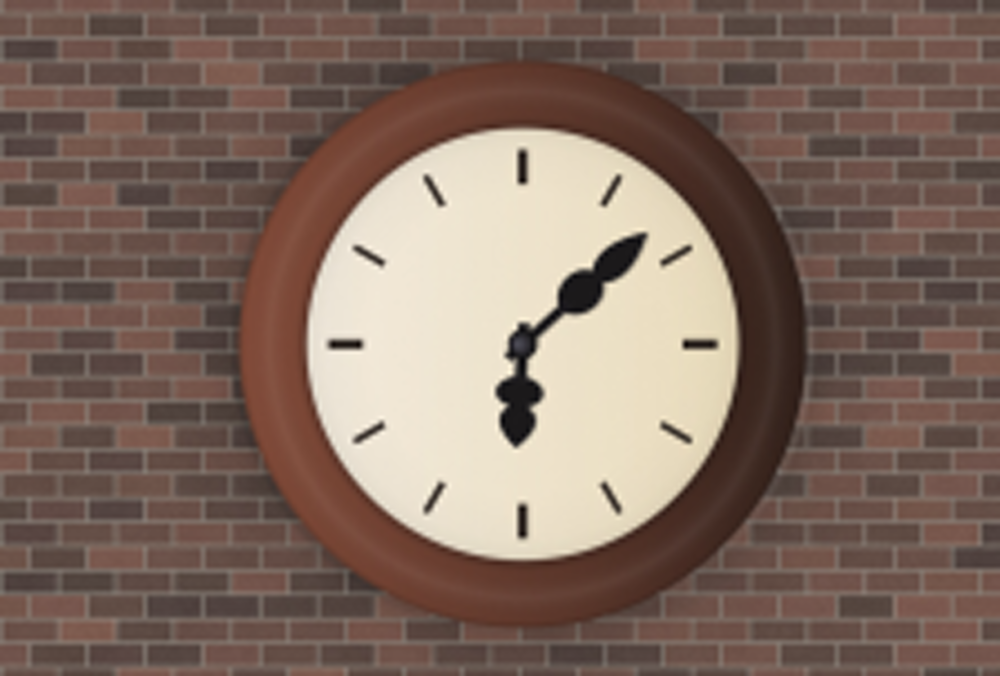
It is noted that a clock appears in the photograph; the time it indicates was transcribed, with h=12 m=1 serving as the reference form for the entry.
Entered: h=6 m=8
